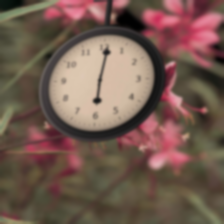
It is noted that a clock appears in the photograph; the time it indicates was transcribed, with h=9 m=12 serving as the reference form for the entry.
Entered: h=6 m=1
